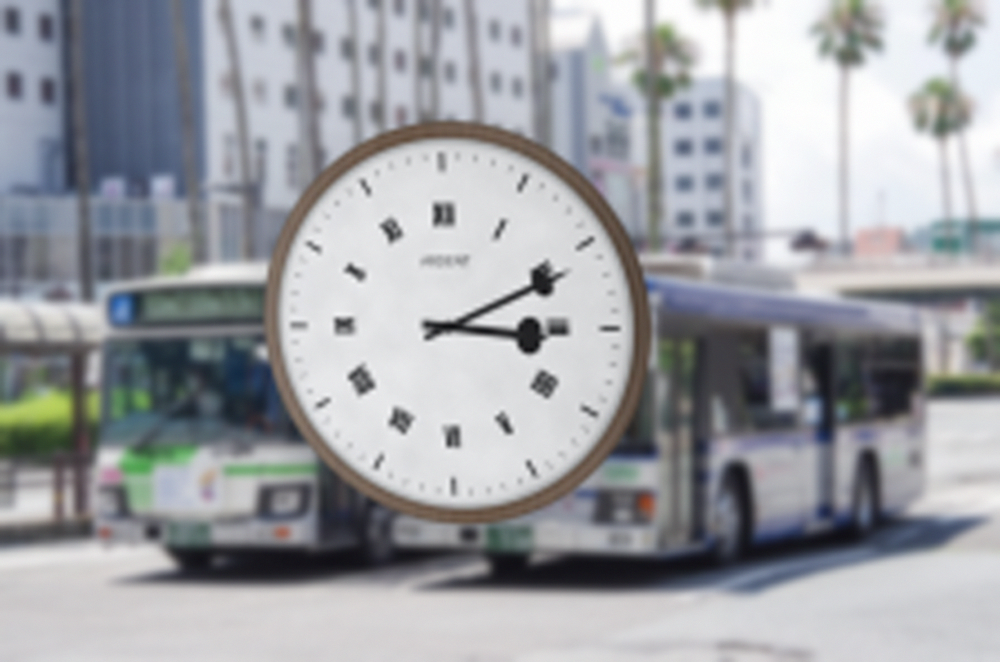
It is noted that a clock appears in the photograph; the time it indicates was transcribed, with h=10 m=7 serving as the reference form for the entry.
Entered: h=3 m=11
